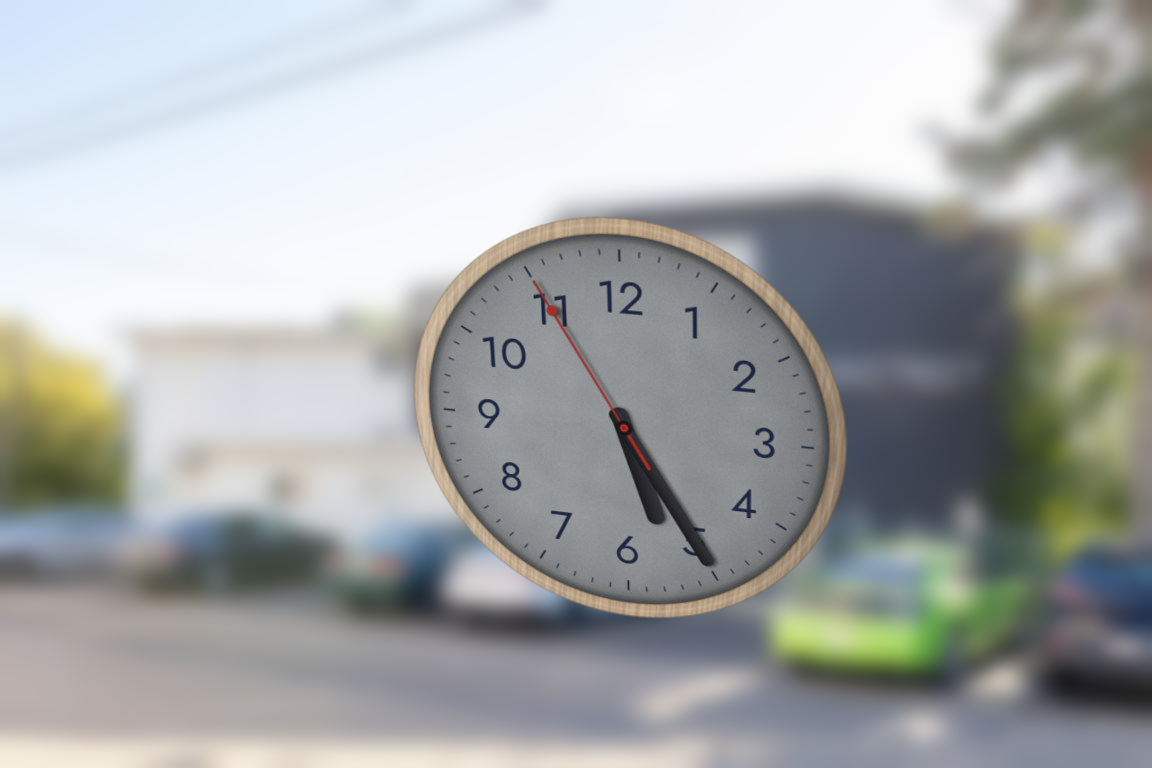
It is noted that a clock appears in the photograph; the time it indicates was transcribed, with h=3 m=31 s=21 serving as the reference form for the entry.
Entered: h=5 m=24 s=55
